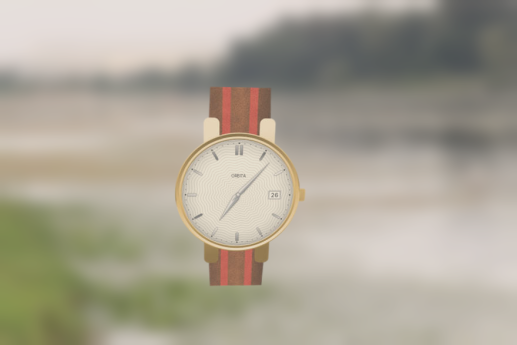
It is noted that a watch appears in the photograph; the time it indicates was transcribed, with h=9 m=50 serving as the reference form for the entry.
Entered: h=7 m=7
